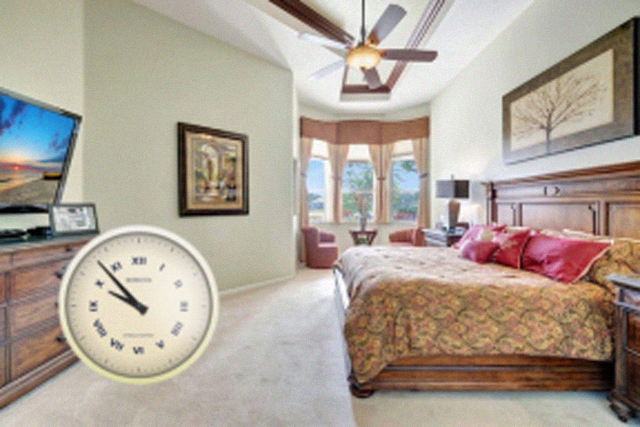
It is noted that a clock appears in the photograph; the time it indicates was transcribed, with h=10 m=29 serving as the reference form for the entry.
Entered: h=9 m=53
